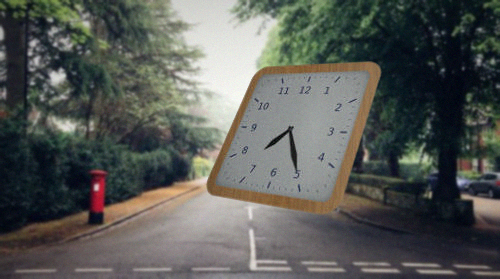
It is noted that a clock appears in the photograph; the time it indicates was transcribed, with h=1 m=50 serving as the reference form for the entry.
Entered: h=7 m=25
